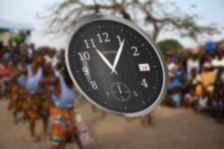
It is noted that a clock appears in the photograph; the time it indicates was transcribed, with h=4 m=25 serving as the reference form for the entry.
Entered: h=11 m=6
